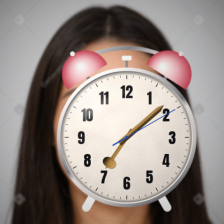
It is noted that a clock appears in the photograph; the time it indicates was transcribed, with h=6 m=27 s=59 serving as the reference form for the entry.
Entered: h=7 m=8 s=10
